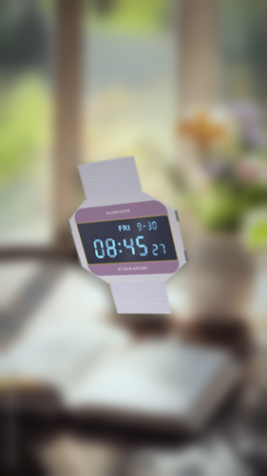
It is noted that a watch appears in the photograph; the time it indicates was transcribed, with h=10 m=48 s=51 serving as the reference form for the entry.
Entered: h=8 m=45 s=27
